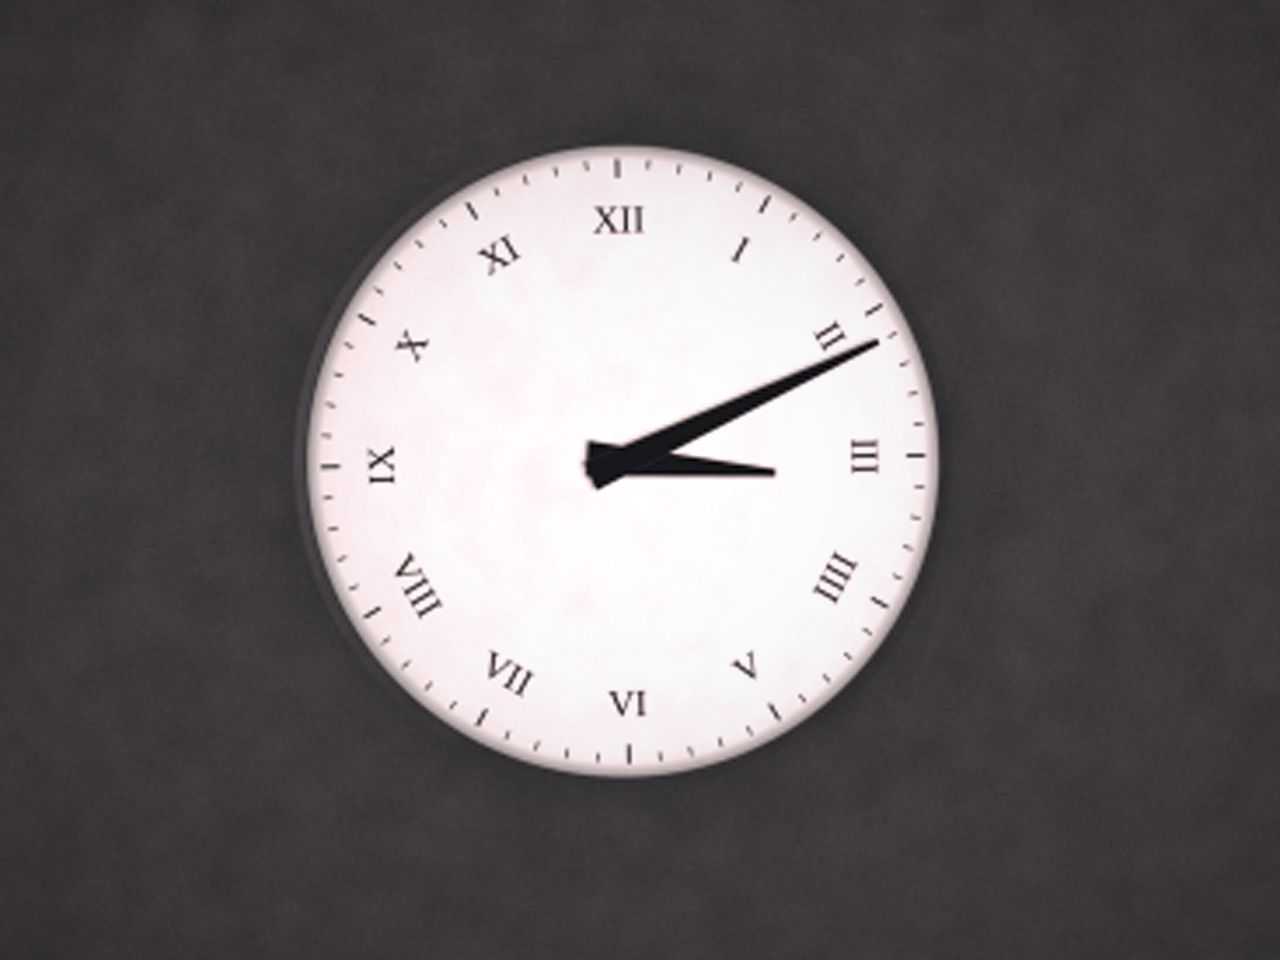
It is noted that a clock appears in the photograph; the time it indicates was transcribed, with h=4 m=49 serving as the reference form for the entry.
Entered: h=3 m=11
